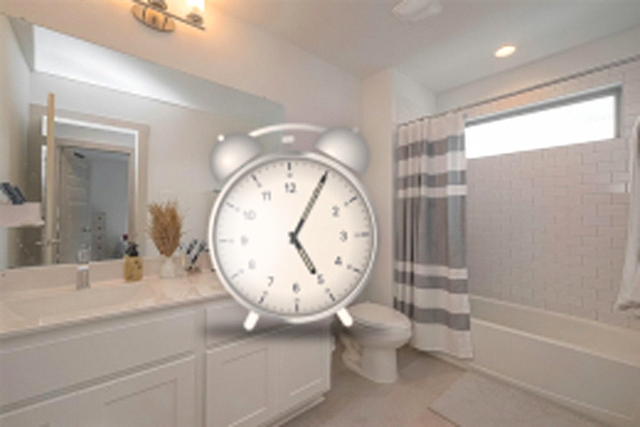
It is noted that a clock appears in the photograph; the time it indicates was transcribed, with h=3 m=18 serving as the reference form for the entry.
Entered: h=5 m=5
